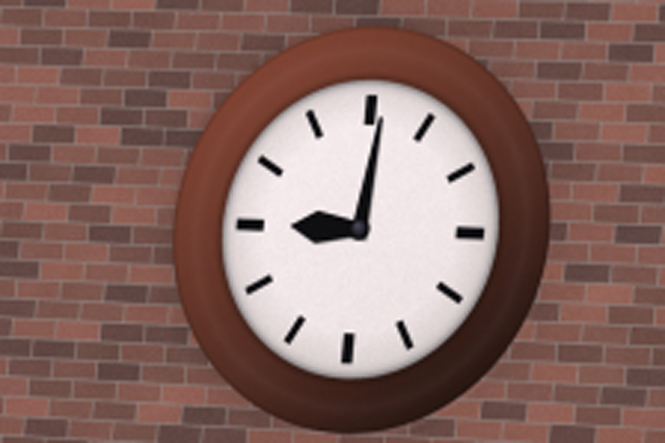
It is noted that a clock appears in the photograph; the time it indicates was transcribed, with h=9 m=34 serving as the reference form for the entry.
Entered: h=9 m=1
